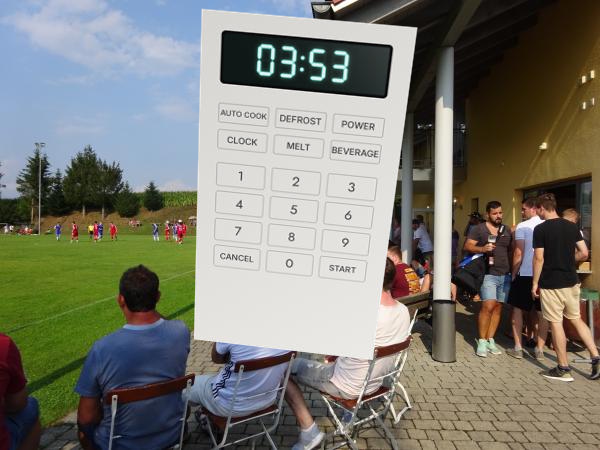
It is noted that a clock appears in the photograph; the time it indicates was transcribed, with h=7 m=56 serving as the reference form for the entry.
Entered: h=3 m=53
